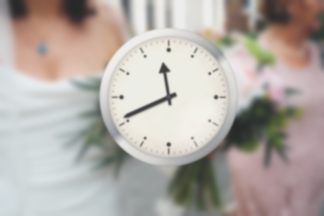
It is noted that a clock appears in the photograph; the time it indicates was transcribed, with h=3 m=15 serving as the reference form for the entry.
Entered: h=11 m=41
